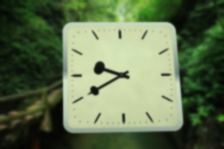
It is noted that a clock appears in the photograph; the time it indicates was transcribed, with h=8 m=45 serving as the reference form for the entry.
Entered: h=9 m=40
